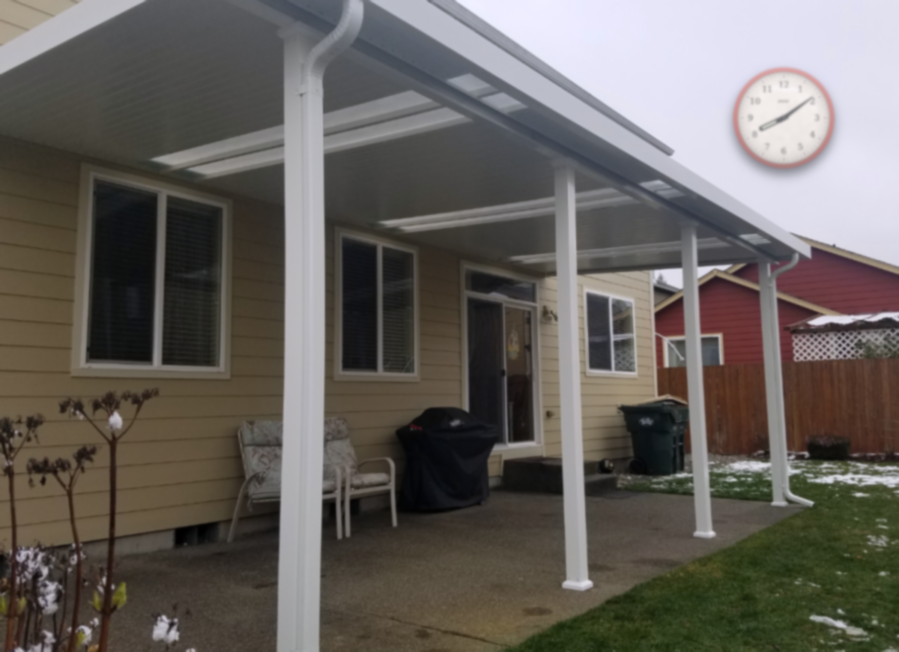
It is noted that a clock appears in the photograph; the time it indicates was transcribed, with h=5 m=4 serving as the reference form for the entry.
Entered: h=8 m=9
